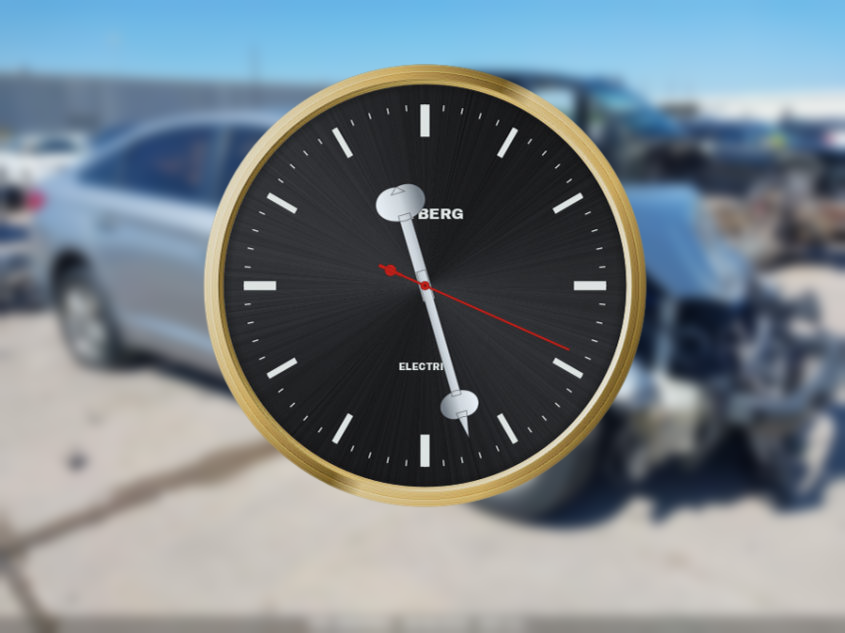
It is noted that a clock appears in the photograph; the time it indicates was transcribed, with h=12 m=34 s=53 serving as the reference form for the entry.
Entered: h=11 m=27 s=19
